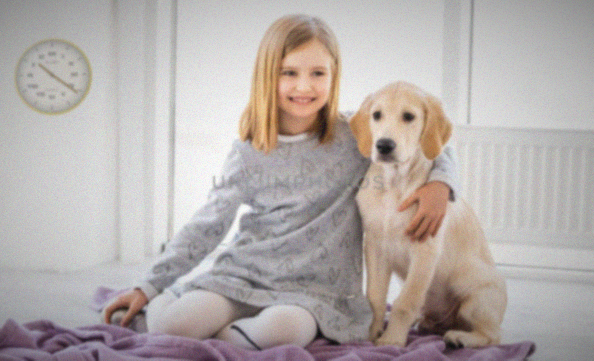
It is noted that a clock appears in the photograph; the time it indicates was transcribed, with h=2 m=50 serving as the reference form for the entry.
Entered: h=10 m=21
